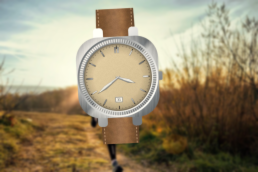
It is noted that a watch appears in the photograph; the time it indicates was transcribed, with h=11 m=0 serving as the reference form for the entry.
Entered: h=3 m=39
